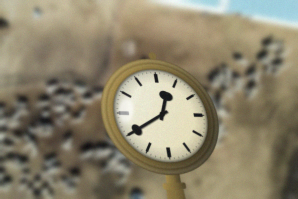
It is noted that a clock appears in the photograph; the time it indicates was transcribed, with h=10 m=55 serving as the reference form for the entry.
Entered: h=12 m=40
